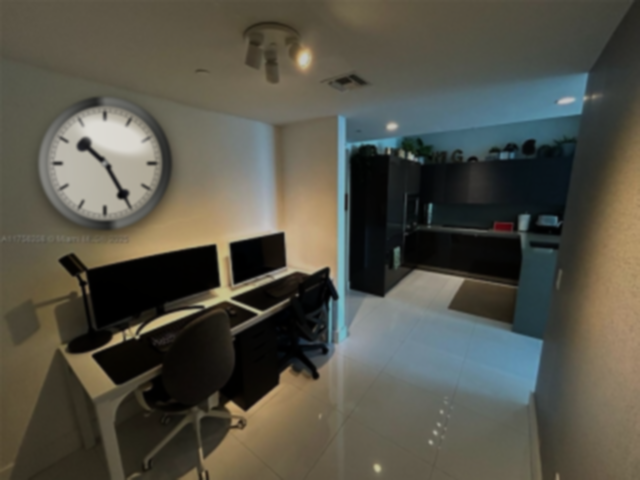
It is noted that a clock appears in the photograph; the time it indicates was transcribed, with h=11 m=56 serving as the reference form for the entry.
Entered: h=10 m=25
